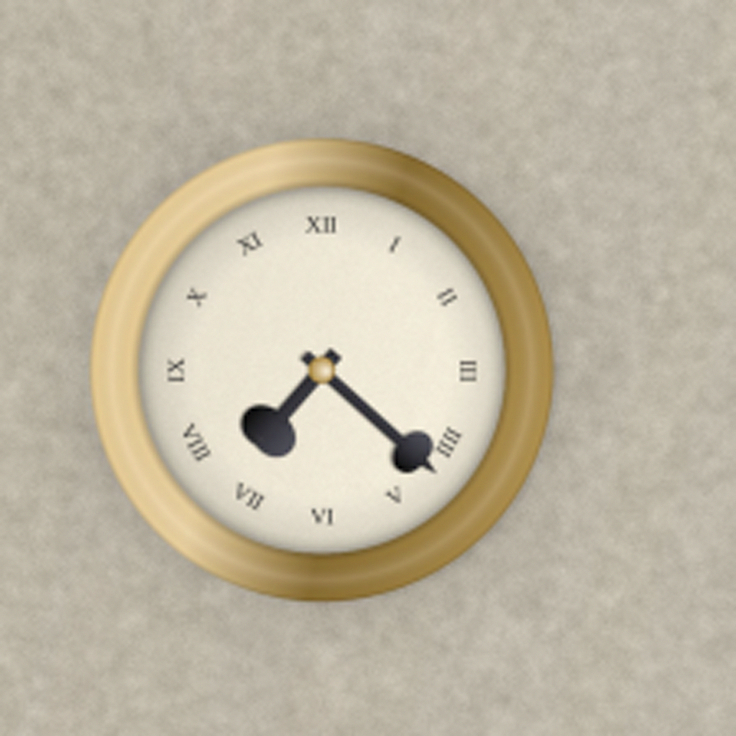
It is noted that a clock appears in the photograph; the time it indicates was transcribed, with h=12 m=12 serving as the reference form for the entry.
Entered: h=7 m=22
